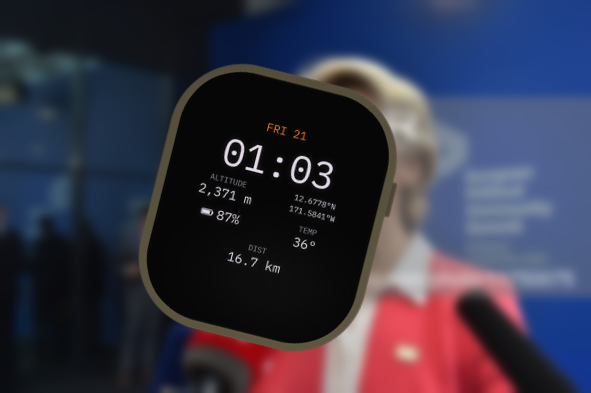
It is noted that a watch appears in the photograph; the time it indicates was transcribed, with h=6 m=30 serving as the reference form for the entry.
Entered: h=1 m=3
